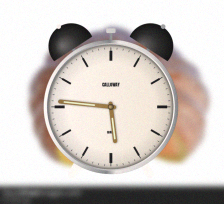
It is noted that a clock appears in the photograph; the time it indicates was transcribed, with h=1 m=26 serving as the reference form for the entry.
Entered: h=5 m=46
